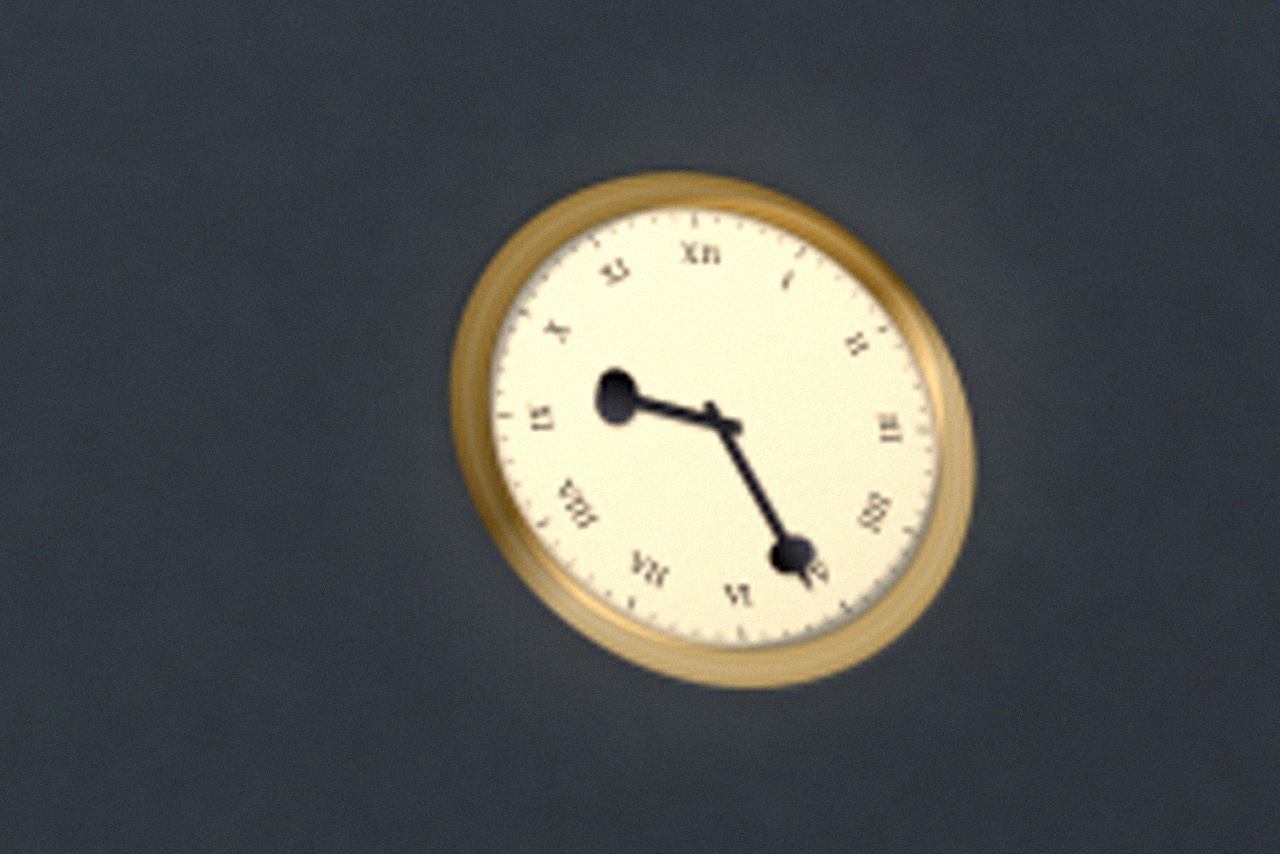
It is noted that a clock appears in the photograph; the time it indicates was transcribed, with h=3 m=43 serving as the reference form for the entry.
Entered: h=9 m=26
